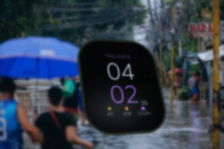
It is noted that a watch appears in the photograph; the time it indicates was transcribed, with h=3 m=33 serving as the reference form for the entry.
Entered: h=4 m=2
